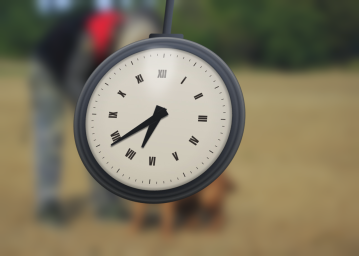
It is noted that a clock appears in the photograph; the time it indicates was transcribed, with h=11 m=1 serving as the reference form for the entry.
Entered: h=6 m=39
